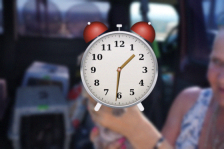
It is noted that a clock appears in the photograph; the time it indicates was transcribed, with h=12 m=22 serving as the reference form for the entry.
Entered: h=1 m=31
